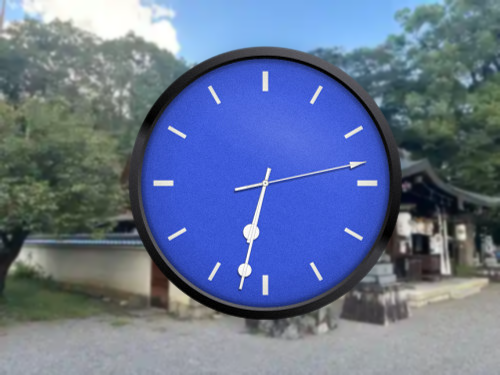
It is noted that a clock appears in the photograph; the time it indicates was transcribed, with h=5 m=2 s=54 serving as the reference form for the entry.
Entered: h=6 m=32 s=13
